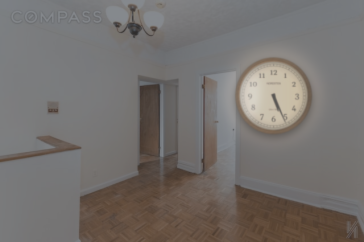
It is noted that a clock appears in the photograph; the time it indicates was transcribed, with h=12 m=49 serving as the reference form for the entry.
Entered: h=5 m=26
